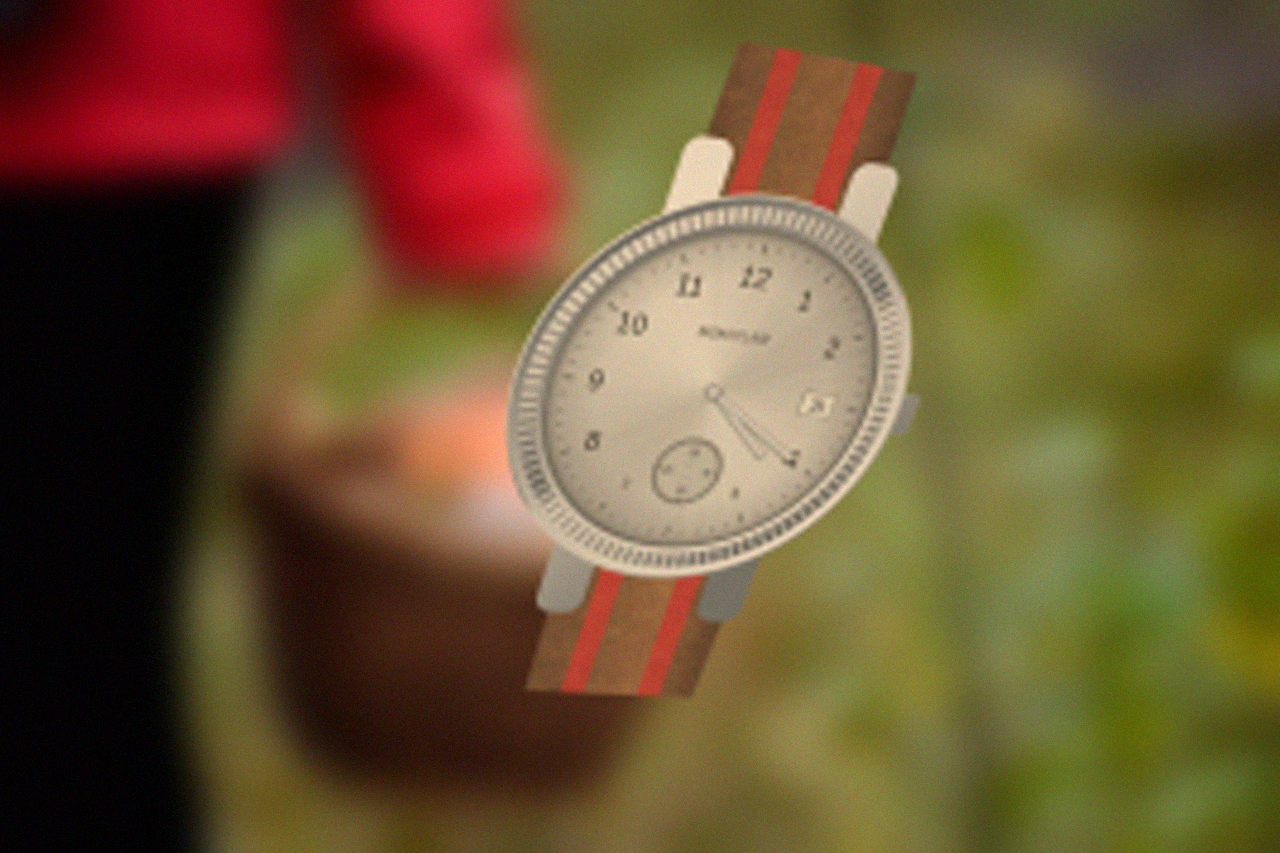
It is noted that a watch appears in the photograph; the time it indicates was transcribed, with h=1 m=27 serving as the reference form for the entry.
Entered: h=4 m=20
